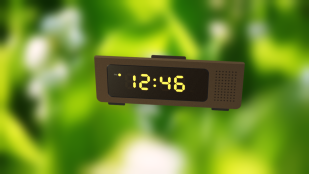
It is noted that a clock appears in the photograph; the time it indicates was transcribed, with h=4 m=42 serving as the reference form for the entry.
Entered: h=12 m=46
